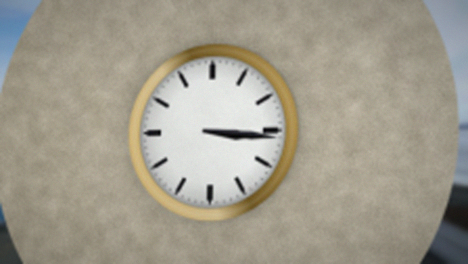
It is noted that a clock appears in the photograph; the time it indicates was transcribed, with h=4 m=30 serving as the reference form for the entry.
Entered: h=3 m=16
